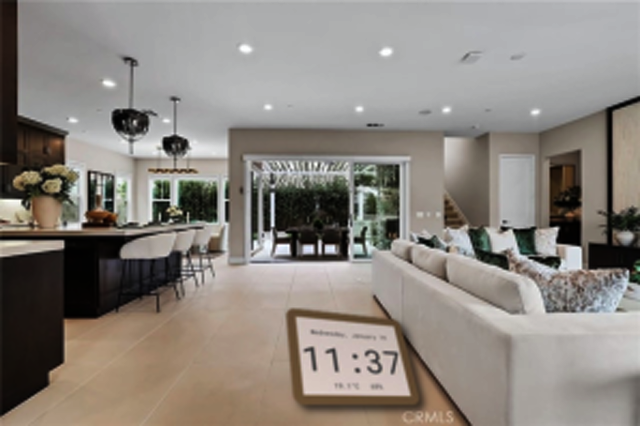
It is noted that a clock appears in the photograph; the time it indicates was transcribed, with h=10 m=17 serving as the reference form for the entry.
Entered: h=11 m=37
